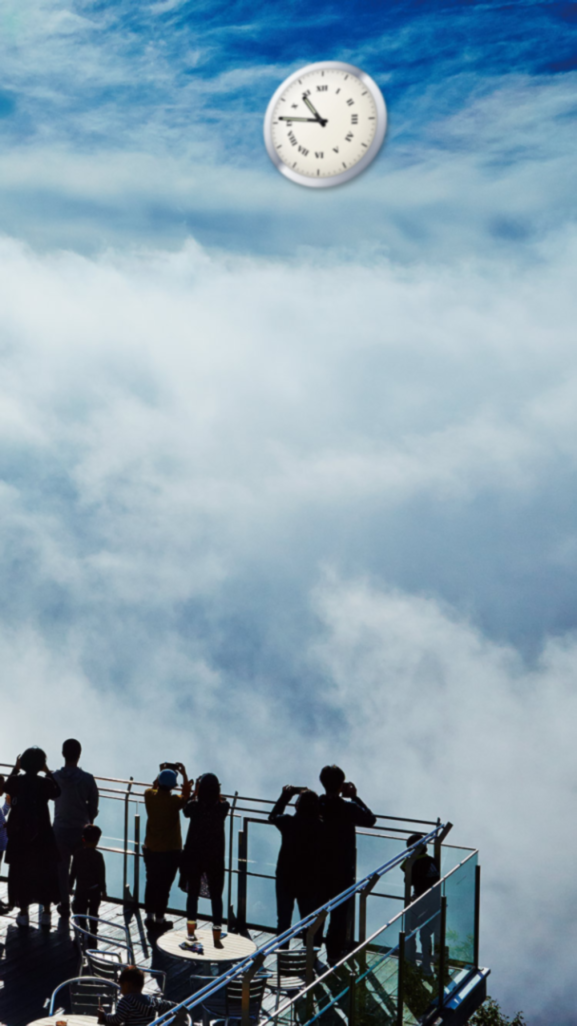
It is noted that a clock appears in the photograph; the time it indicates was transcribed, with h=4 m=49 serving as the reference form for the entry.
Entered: h=10 m=46
